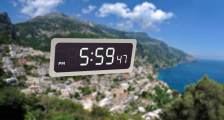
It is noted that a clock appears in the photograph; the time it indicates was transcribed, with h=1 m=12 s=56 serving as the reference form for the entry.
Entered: h=5 m=59 s=47
